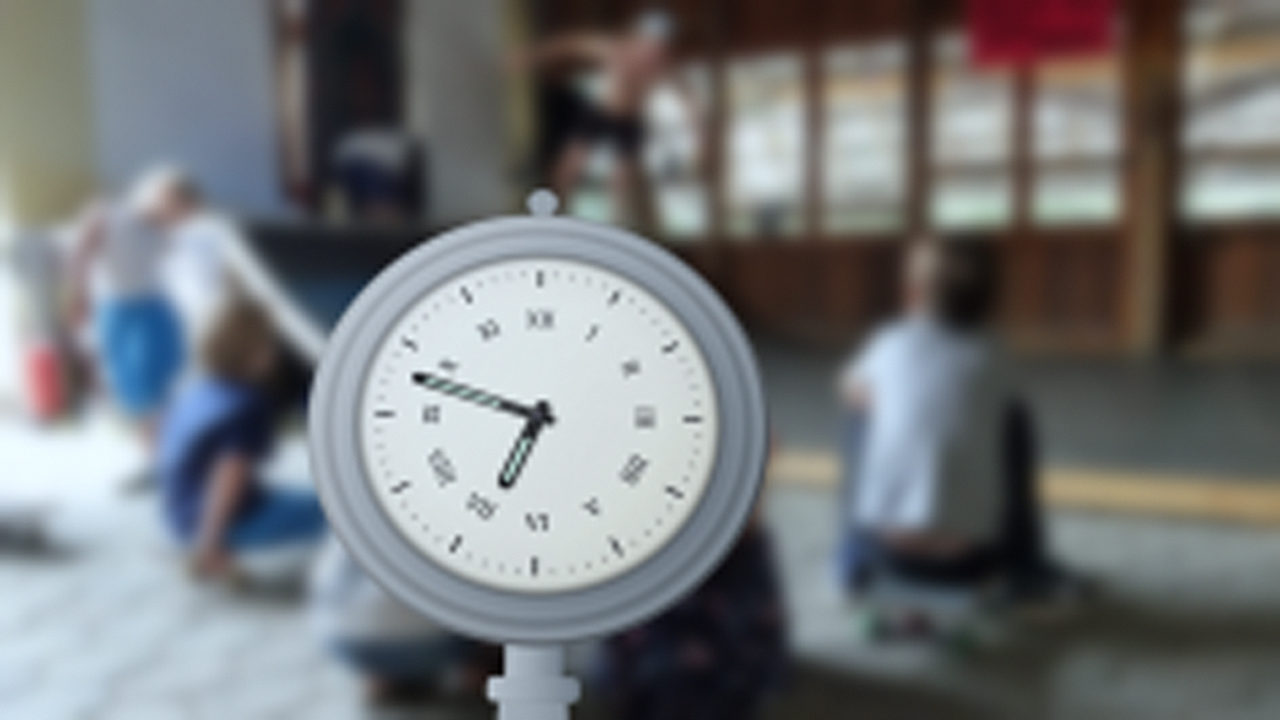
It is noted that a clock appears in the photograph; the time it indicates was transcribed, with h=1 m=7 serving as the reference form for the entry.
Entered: h=6 m=48
